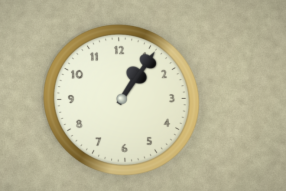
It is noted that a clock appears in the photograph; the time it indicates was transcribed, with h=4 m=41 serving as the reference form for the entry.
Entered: h=1 m=6
